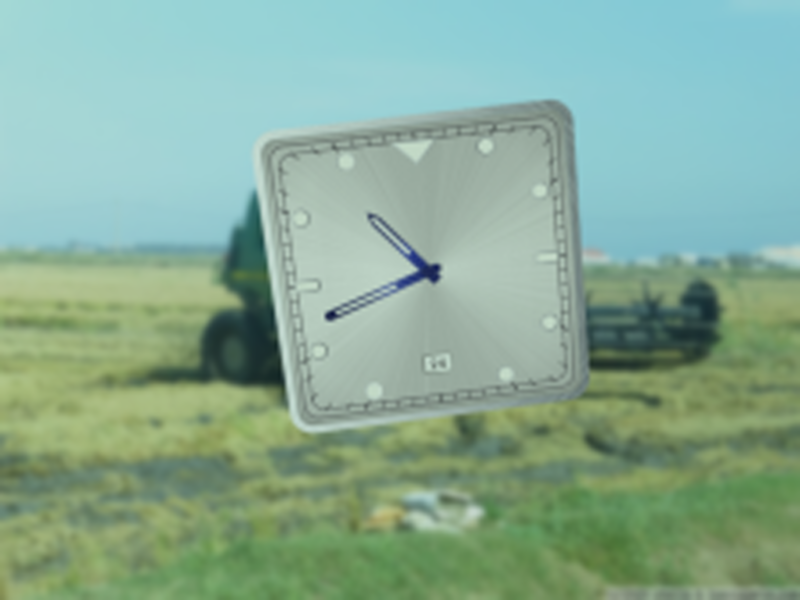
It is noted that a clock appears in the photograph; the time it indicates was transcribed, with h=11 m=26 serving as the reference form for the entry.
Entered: h=10 m=42
